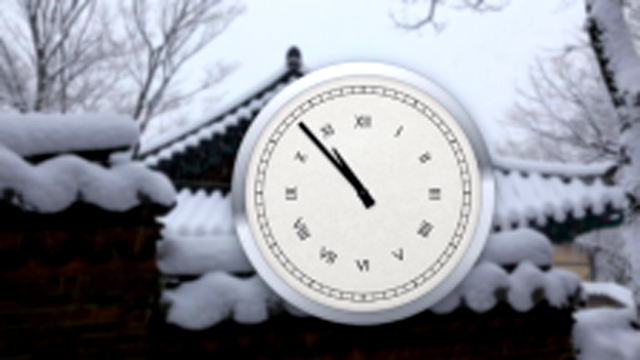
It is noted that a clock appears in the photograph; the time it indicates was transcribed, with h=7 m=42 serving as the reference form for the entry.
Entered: h=10 m=53
